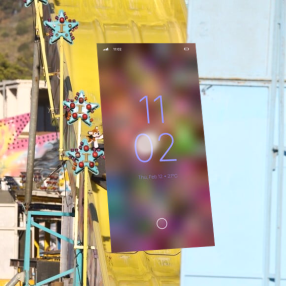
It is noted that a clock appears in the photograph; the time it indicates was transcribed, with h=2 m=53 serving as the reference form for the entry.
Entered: h=11 m=2
